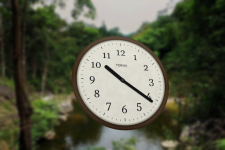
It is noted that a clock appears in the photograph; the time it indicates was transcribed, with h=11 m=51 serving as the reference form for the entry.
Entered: h=10 m=21
